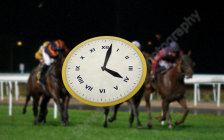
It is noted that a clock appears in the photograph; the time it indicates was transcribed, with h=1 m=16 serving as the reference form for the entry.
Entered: h=4 m=2
